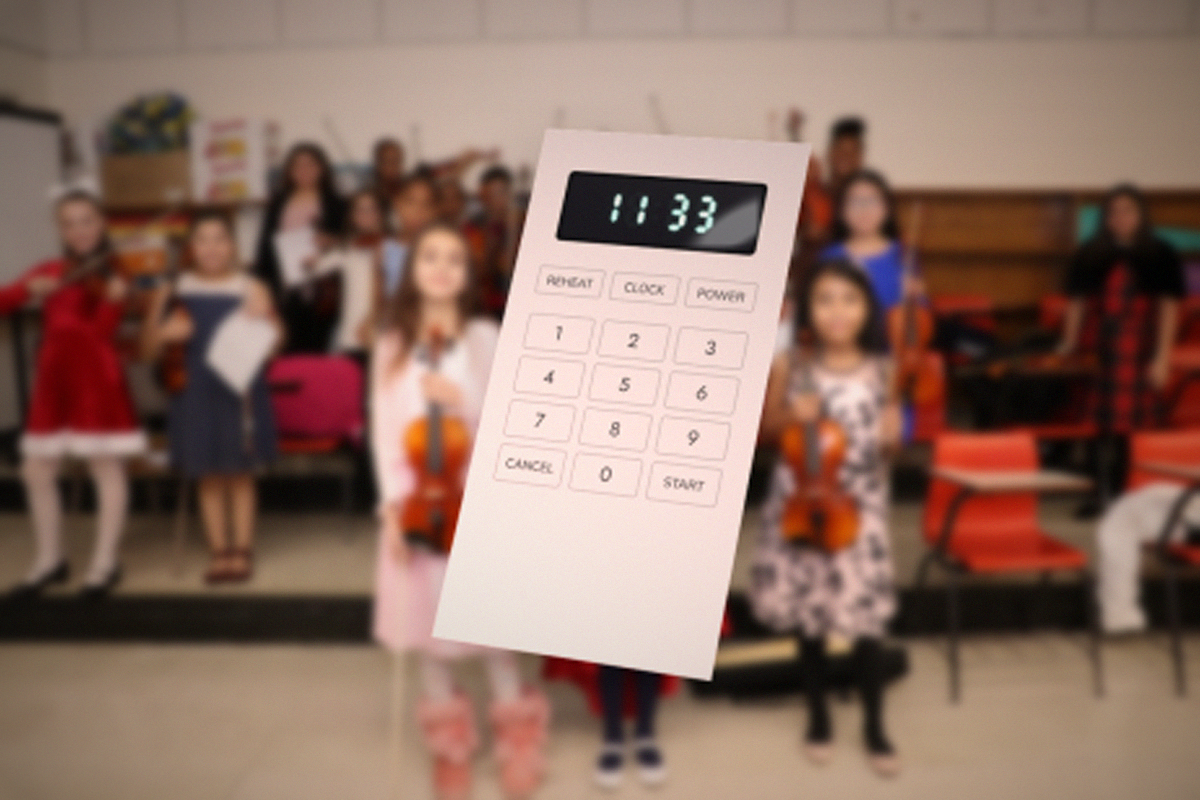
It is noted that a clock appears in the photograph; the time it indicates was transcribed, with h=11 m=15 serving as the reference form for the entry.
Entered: h=11 m=33
